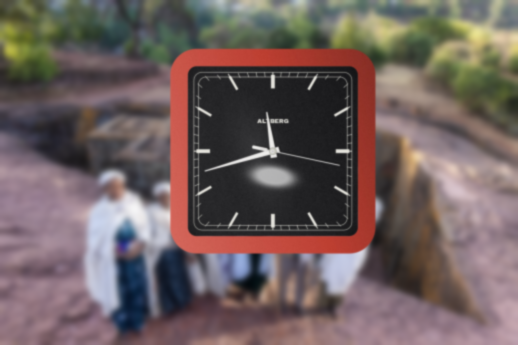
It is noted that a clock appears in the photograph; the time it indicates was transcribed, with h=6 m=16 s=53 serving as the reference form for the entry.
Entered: h=11 m=42 s=17
